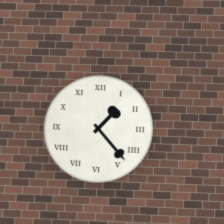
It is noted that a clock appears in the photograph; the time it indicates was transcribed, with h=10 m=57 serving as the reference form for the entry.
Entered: h=1 m=23
